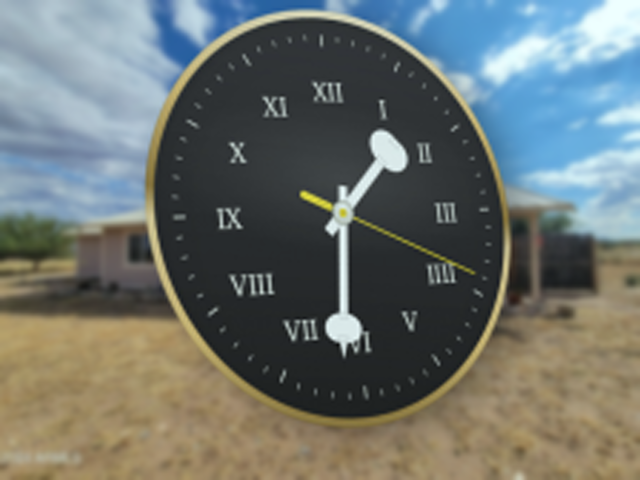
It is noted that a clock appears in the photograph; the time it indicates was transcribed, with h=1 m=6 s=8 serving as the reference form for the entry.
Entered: h=1 m=31 s=19
